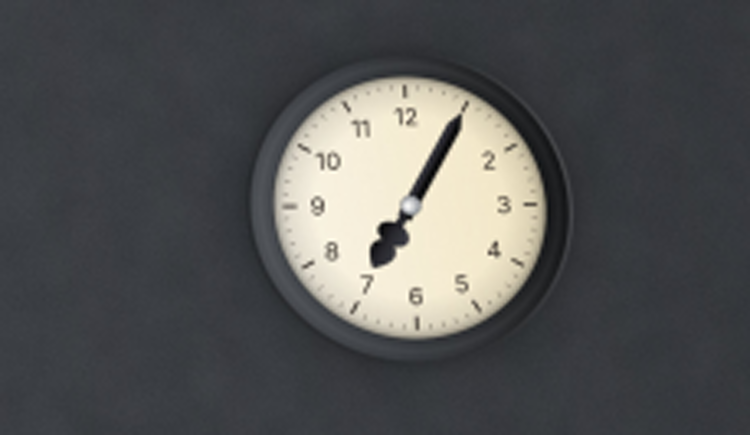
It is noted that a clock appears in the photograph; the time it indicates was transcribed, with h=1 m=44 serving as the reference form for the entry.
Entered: h=7 m=5
